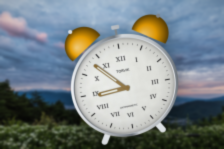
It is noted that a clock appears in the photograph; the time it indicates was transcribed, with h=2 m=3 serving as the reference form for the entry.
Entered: h=8 m=53
